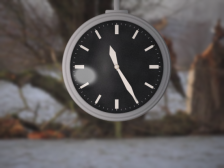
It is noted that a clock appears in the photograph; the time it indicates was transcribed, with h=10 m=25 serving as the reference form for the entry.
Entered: h=11 m=25
